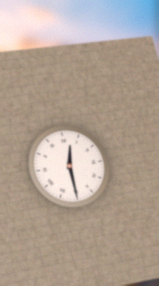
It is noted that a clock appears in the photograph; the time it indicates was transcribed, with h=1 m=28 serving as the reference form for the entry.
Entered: h=12 m=30
